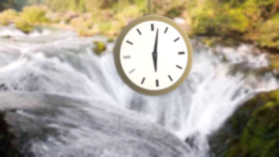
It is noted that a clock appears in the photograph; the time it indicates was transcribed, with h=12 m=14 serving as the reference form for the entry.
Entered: h=6 m=2
